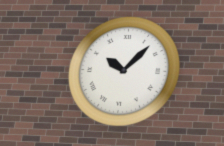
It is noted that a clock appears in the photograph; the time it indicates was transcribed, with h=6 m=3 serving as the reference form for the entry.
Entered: h=10 m=7
